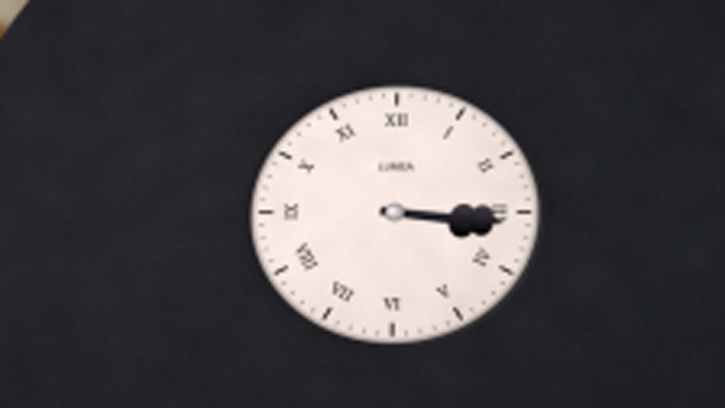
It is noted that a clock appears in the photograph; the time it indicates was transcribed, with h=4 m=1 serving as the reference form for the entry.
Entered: h=3 m=16
